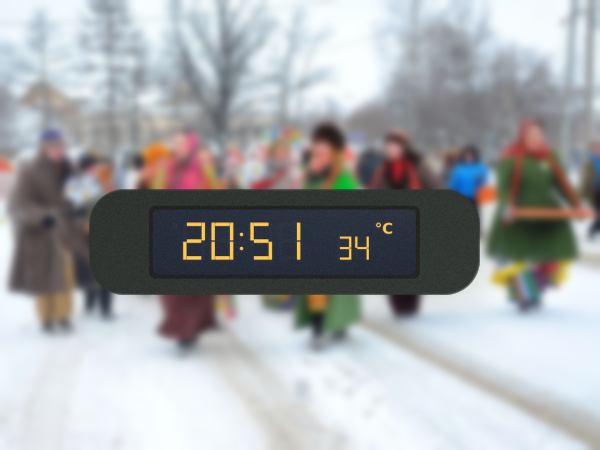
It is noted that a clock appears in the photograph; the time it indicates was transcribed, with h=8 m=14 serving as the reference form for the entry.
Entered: h=20 m=51
